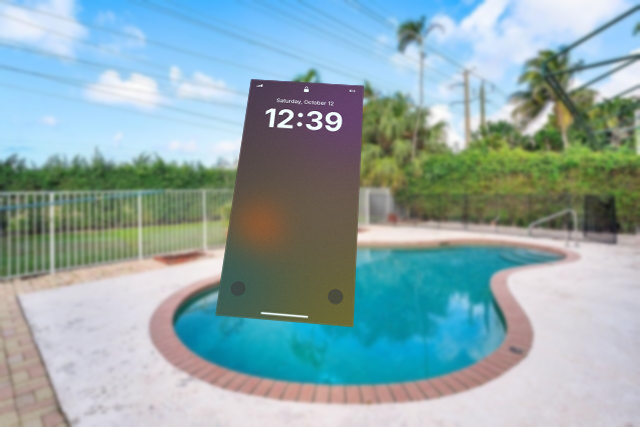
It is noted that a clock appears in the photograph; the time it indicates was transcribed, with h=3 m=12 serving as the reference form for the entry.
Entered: h=12 m=39
